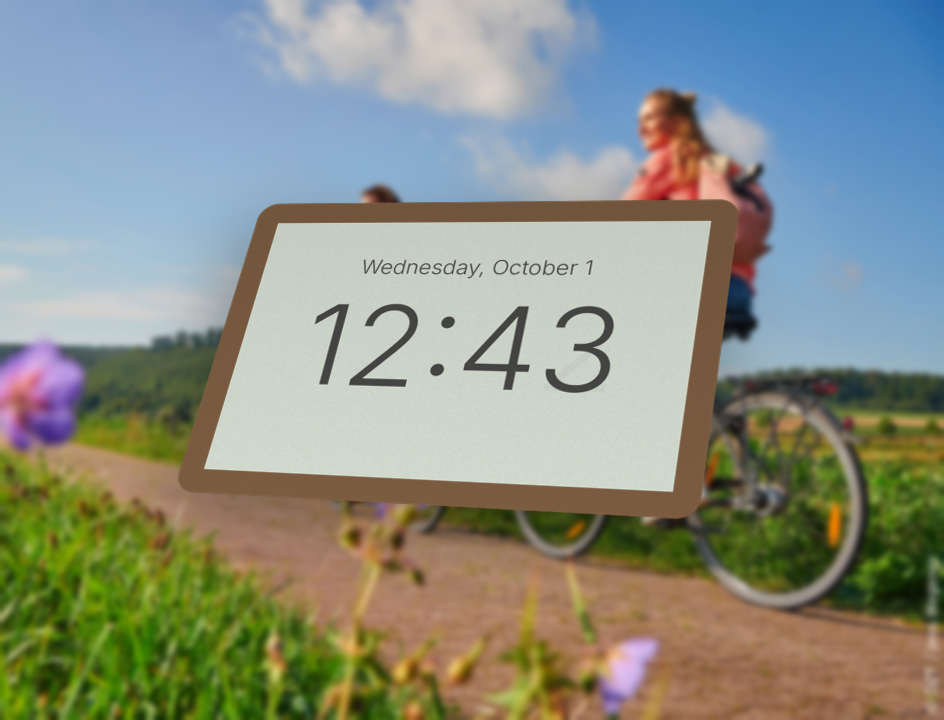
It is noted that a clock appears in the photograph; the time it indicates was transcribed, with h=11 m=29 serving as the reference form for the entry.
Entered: h=12 m=43
